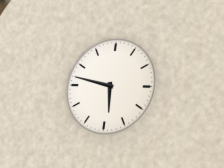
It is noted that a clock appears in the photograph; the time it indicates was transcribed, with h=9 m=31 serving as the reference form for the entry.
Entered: h=5 m=47
